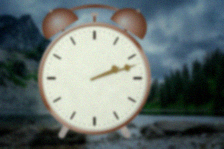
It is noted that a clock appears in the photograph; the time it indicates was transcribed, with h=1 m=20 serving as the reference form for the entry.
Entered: h=2 m=12
